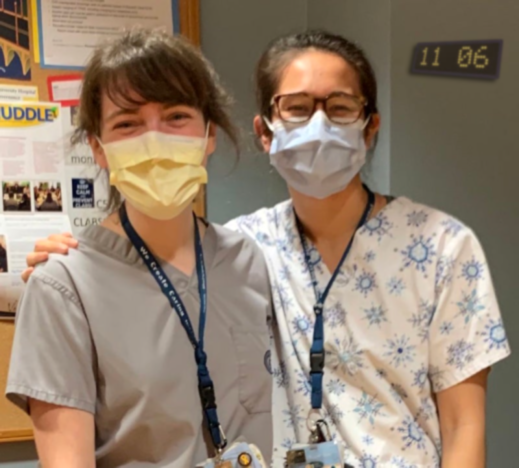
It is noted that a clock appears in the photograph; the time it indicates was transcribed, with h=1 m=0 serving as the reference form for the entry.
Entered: h=11 m=6
